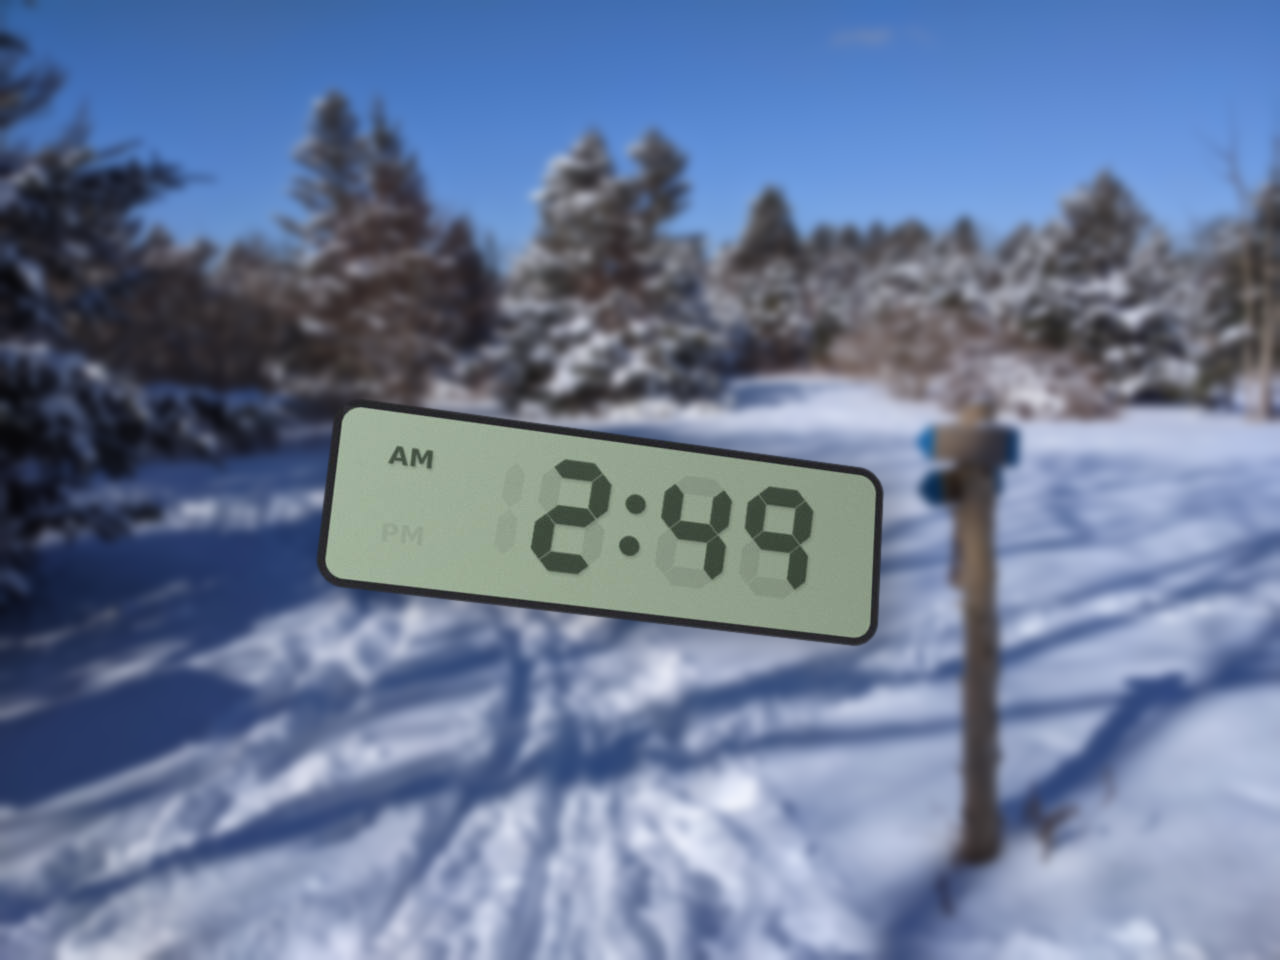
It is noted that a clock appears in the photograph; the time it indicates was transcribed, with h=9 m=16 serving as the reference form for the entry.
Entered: h=2 m=49
